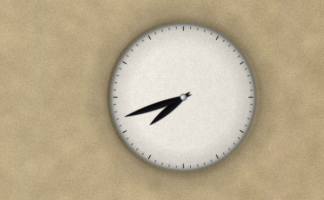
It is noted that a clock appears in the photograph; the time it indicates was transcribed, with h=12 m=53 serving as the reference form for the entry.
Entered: h=7 m=42
